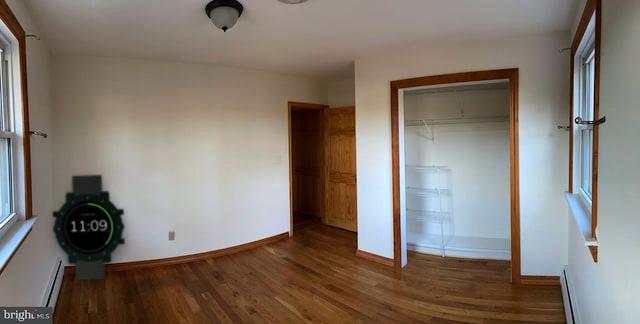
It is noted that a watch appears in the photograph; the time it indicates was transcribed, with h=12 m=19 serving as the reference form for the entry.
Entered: h=11 m=9
